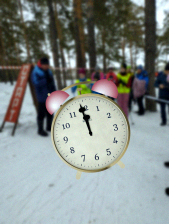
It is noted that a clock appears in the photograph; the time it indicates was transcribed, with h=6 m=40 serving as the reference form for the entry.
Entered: h=11 m=59
